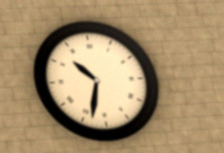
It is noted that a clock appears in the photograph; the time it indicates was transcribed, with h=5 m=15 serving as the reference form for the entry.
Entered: h=10 m=33
